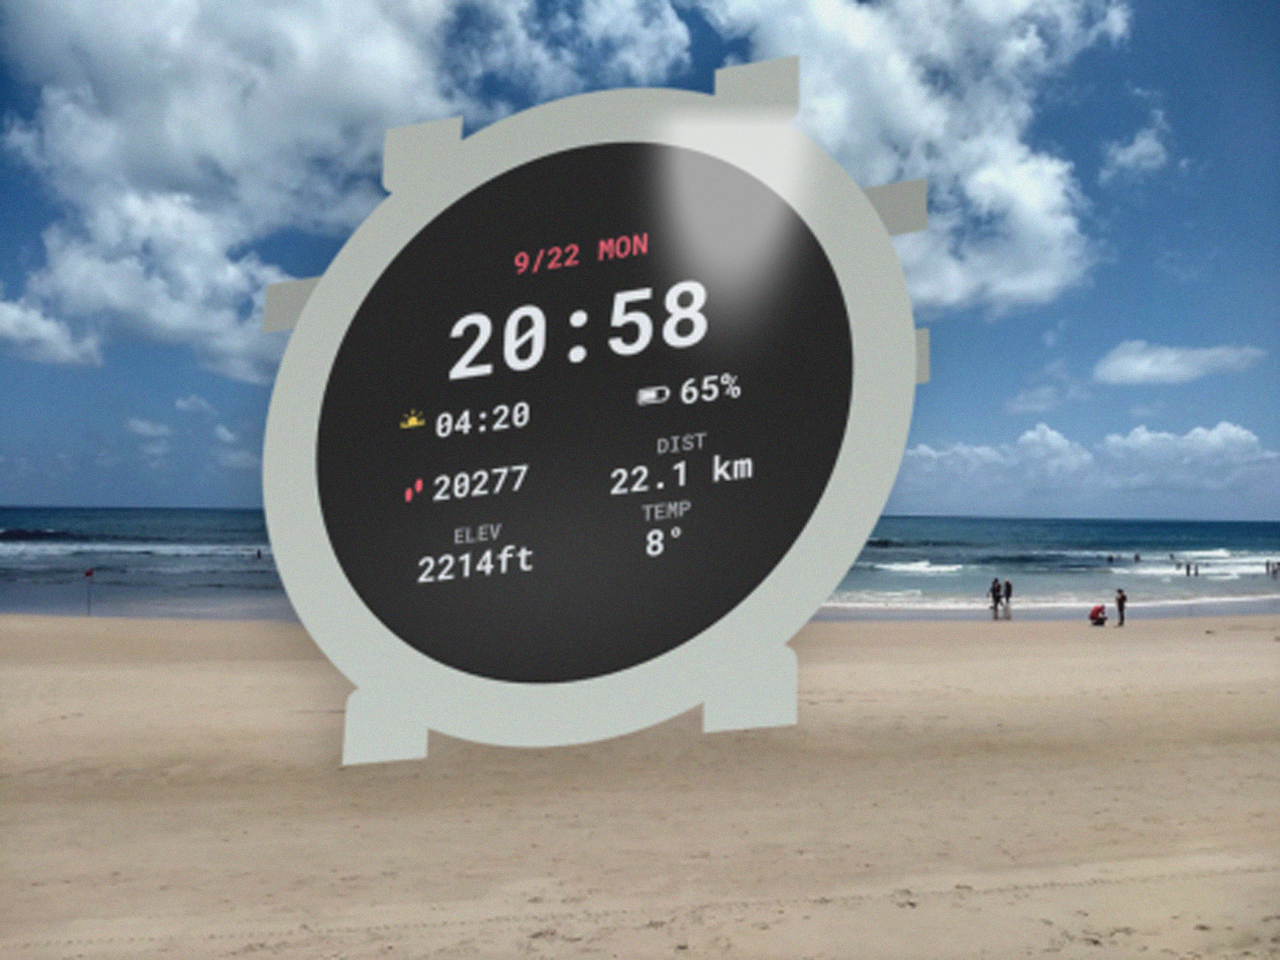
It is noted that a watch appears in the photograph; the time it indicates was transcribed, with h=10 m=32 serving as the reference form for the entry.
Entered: h=20 m=58
